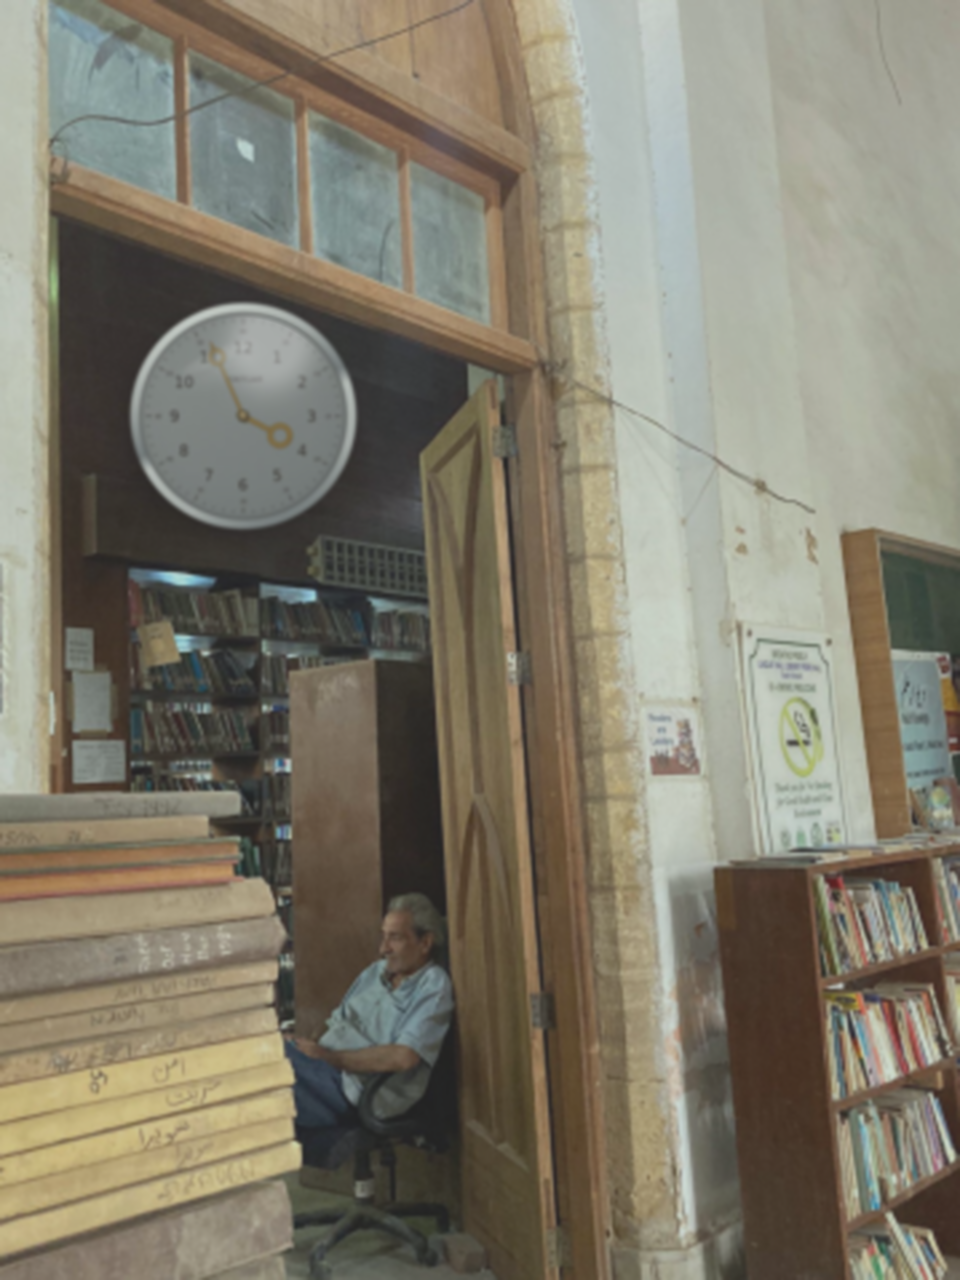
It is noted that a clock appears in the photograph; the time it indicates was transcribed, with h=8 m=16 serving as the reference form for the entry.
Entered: h=3 m=56
